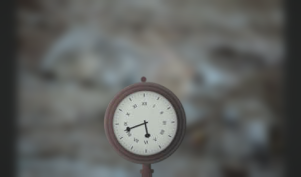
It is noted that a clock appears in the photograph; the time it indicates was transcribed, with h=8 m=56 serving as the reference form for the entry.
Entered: h=5 m=42
